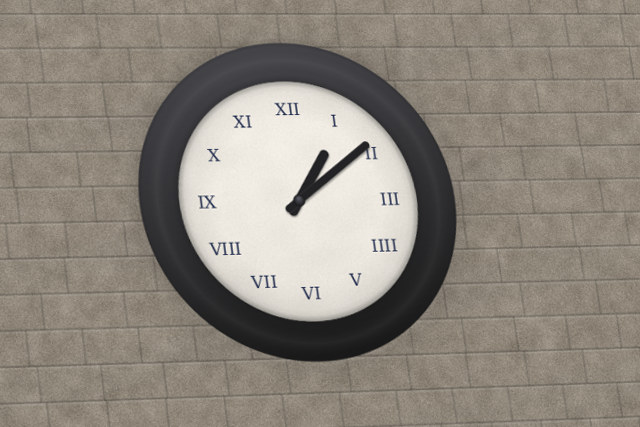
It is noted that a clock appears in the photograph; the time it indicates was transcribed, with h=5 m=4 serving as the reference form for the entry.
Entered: h=1 m=9
